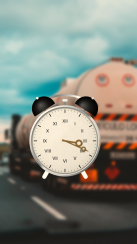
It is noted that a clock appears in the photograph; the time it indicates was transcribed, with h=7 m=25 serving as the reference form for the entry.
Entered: h=3 m=19
